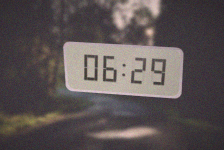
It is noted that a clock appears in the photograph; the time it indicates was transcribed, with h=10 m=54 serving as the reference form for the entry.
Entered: h=6 m=29
